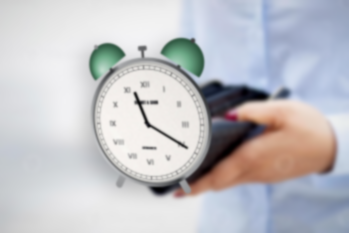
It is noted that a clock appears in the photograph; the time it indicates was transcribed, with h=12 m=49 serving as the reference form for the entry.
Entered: h=11 m=20
